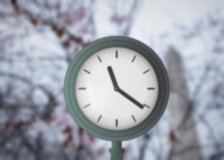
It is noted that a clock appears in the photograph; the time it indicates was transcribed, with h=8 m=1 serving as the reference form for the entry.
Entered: h=11 m=21
